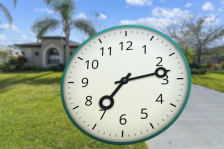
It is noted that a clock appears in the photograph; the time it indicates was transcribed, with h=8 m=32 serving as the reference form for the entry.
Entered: h=7 m=13
